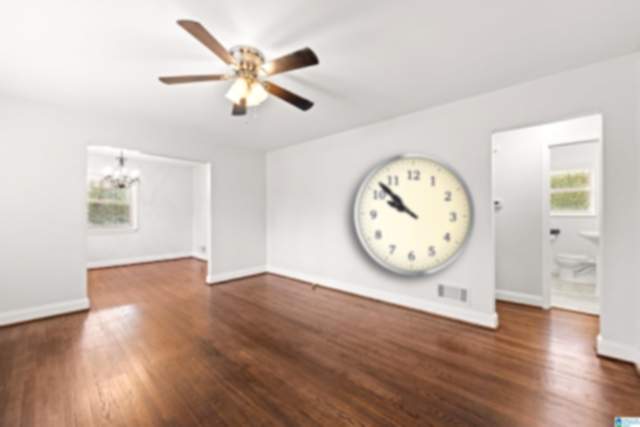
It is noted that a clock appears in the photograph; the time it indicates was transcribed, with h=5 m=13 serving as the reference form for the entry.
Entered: h=9 m=52
